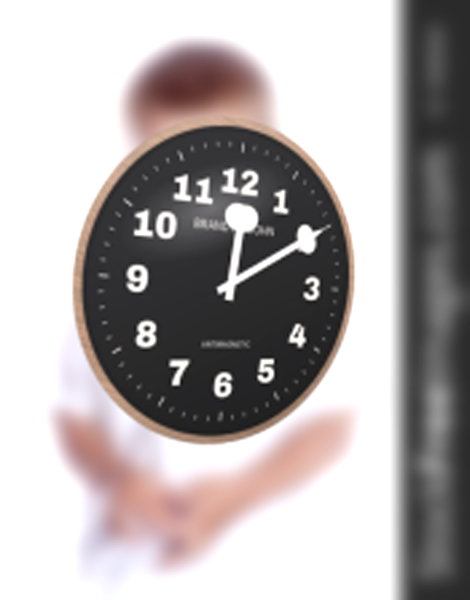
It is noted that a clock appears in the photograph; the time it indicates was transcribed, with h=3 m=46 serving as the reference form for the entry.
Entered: h=12 m=10
